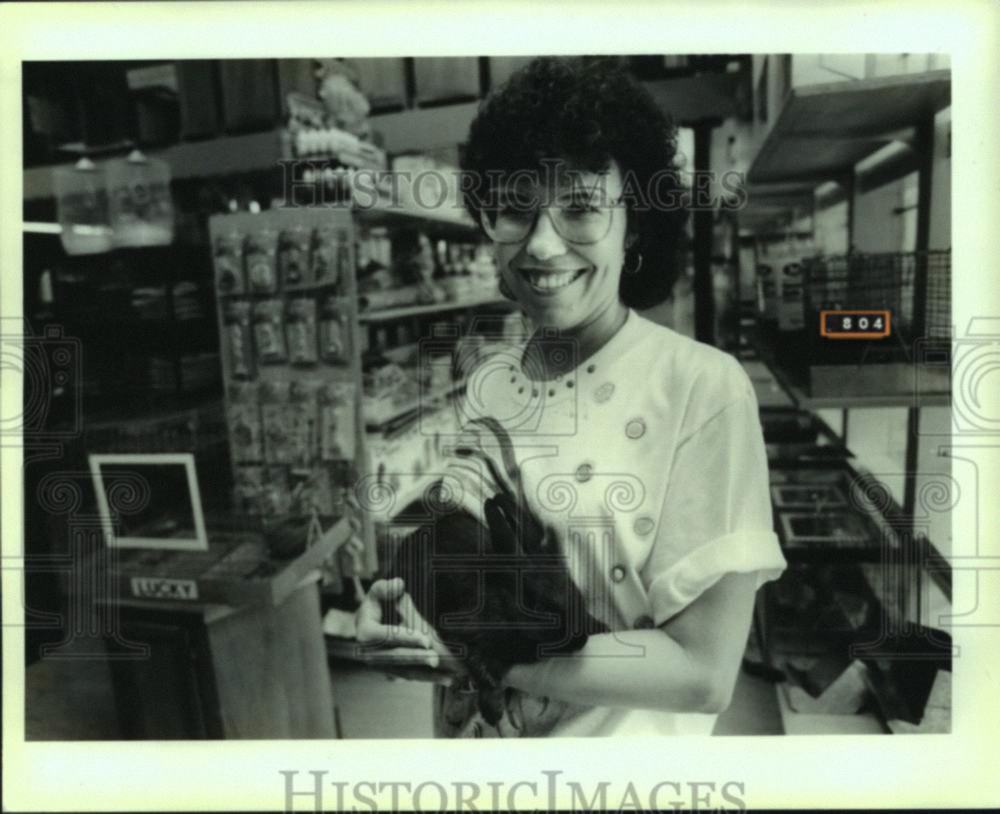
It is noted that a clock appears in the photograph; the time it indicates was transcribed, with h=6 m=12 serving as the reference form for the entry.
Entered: h=8 m=4
